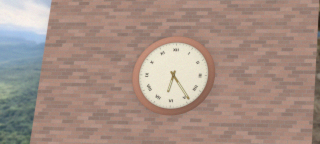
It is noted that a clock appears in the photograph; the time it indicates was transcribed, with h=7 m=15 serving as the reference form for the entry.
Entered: h=6 m=24
